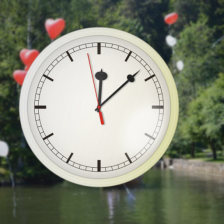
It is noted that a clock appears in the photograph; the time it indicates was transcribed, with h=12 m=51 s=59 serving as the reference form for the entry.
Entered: h=12 m=7 s=58
